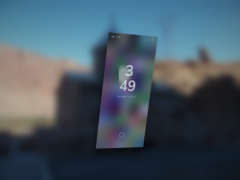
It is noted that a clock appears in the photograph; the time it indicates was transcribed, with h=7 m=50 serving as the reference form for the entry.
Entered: h=3 m=49
